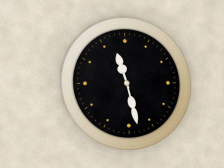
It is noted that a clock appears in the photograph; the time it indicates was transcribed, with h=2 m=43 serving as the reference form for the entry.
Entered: h=11 m=28
